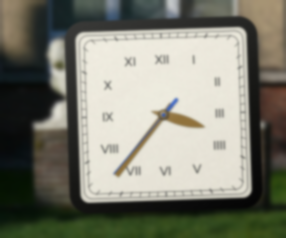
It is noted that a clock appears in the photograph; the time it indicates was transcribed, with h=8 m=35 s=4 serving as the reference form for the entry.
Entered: h=3 m=36 s=37
